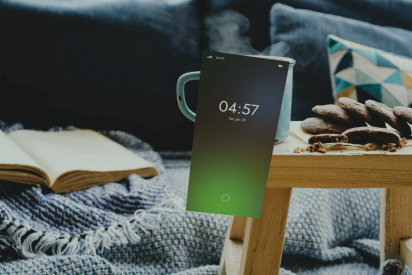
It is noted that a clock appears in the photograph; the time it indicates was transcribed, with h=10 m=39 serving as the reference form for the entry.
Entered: h=4 m=57
